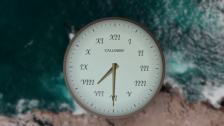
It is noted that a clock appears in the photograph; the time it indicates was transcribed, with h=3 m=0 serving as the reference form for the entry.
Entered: h=7 m=30
